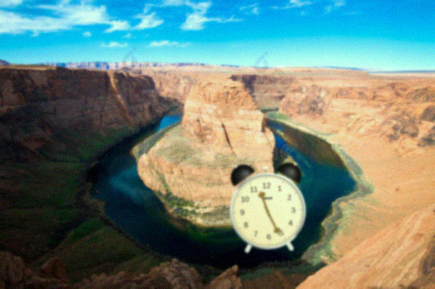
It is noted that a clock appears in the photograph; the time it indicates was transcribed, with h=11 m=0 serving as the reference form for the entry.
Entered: h=11 m=26
